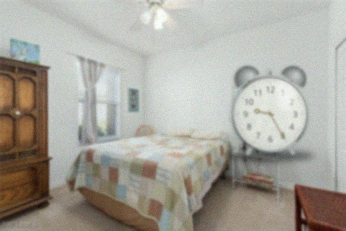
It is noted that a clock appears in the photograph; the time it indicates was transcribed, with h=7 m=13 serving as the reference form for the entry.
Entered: h=9 m=25
